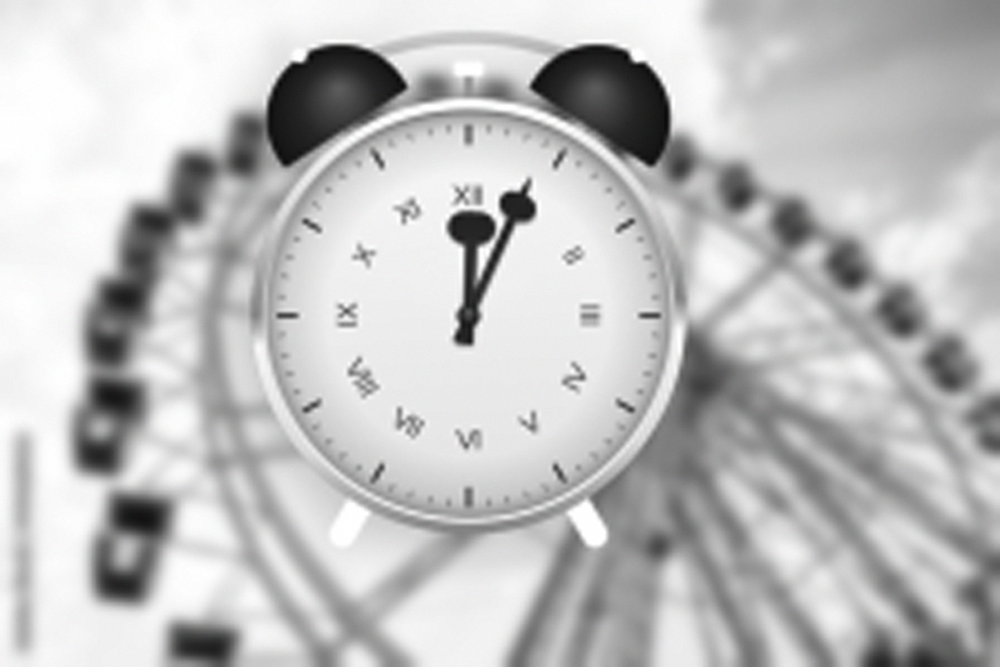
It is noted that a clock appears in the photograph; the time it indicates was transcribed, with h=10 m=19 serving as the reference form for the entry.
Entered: h=12 m=4
